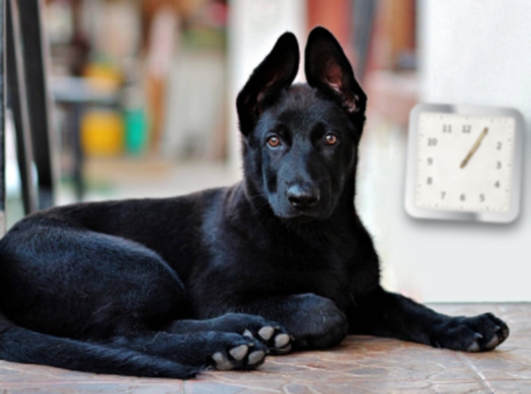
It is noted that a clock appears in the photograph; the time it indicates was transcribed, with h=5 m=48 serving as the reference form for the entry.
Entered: h=1 m=5
